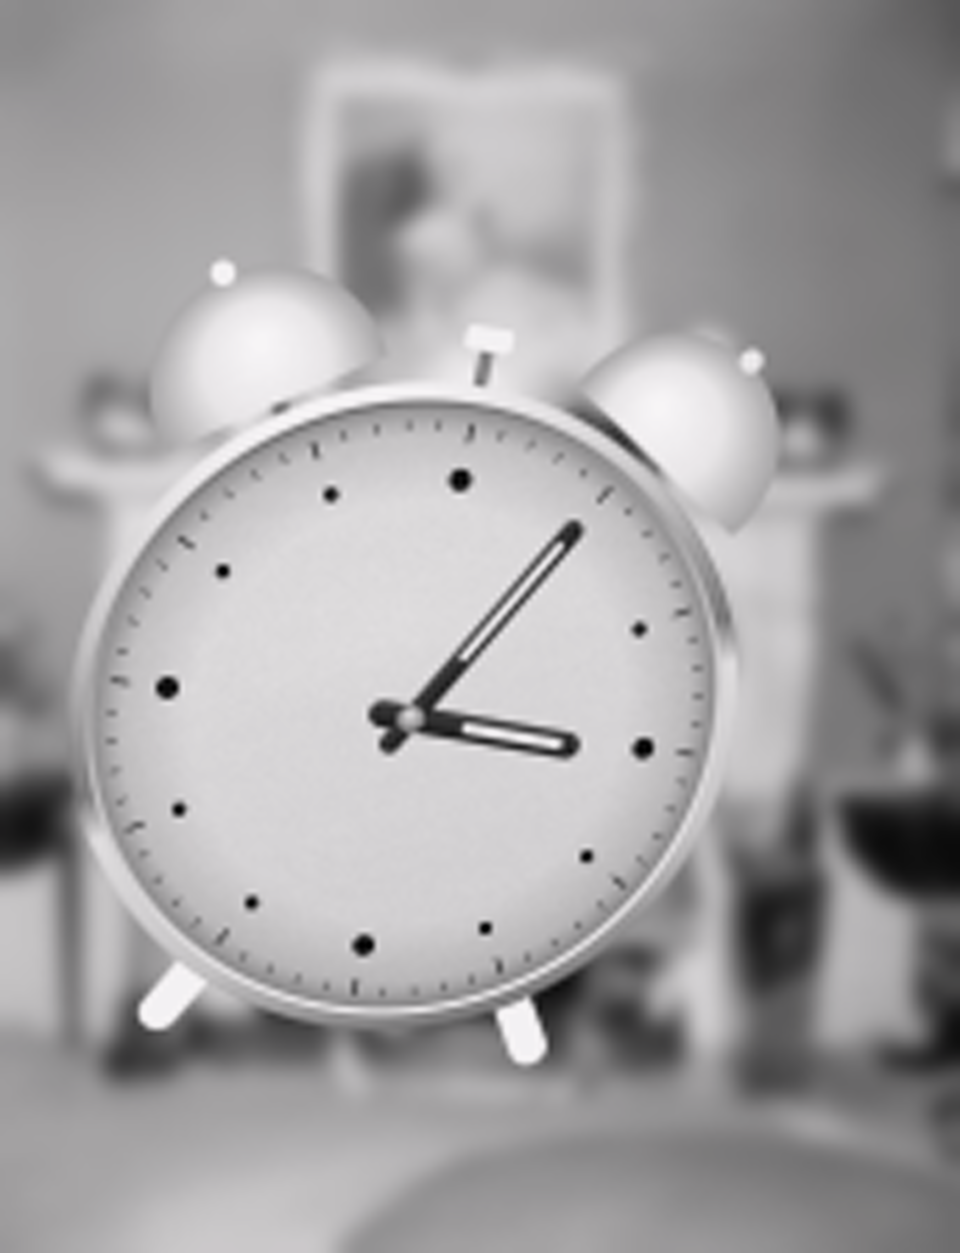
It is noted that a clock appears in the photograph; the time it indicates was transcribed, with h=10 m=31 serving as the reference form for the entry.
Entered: h=3 m=5
